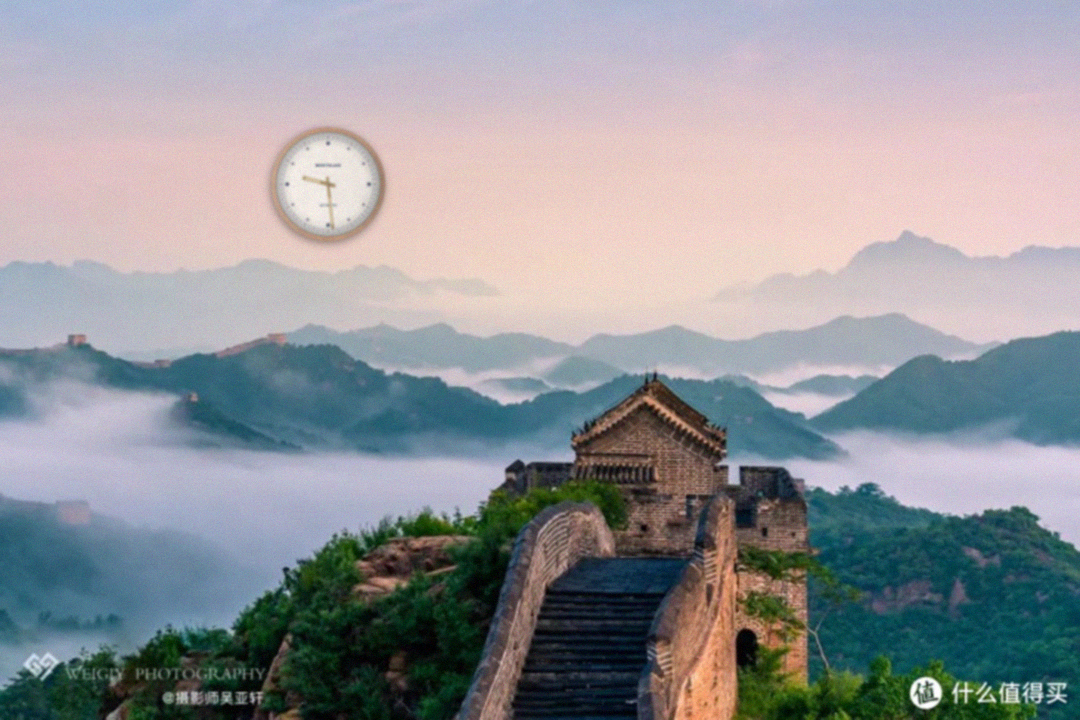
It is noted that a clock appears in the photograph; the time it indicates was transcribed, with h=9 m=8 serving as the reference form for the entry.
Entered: h=9 m=29
